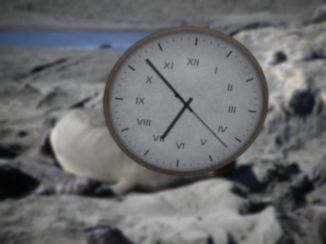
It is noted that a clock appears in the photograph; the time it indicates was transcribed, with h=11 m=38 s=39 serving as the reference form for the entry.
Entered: h=6 m=52 s=22
